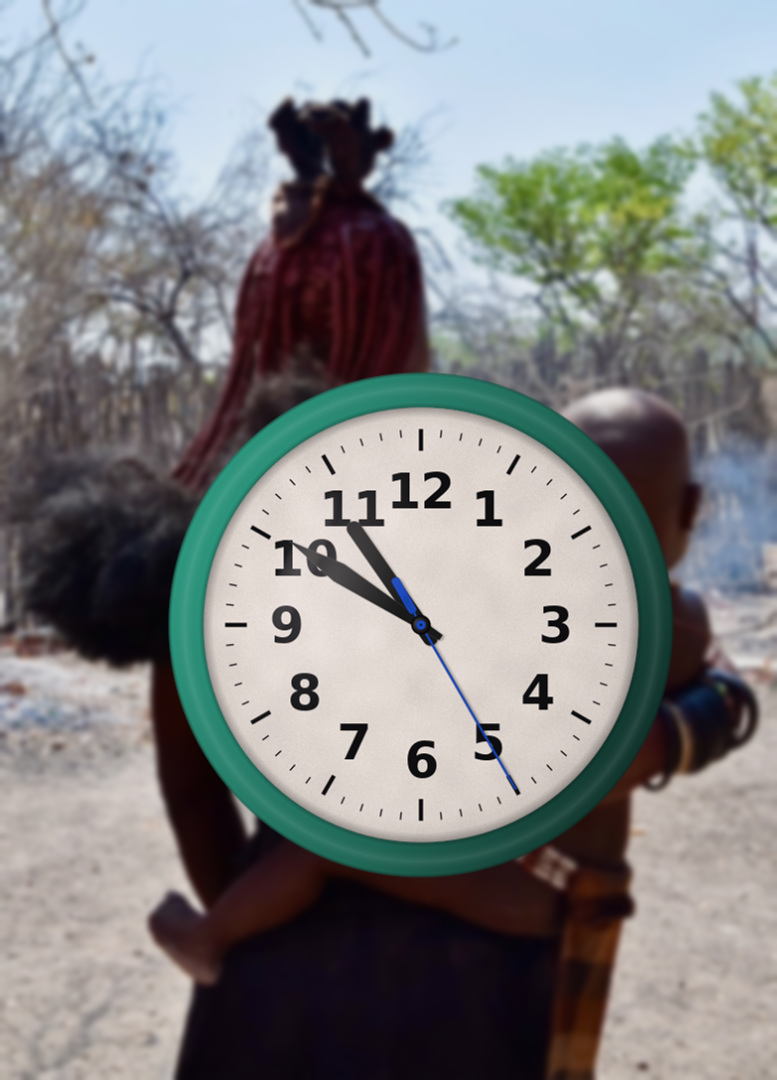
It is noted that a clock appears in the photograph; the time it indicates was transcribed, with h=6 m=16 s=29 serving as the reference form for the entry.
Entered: h=10 m=50 s=25
